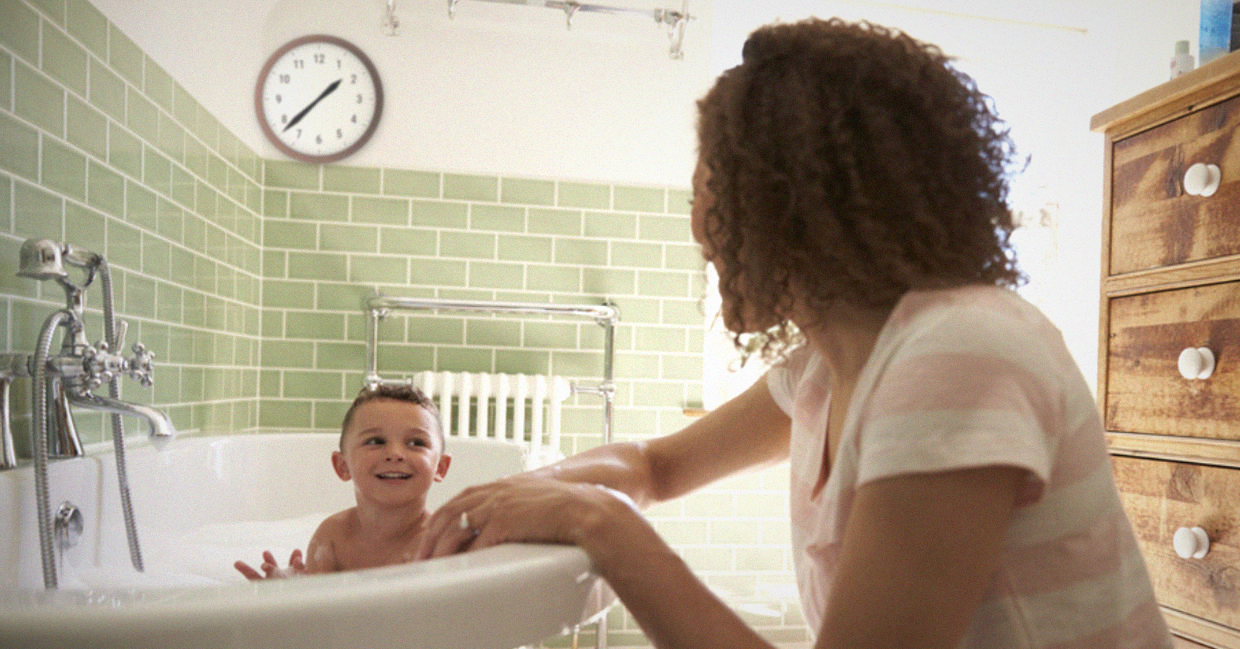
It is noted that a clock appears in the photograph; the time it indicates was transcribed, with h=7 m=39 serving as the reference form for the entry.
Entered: h=1 m=38
